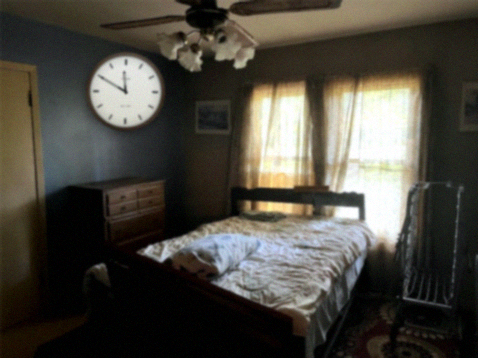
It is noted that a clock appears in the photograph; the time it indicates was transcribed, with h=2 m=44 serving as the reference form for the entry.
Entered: h=11 m=50
